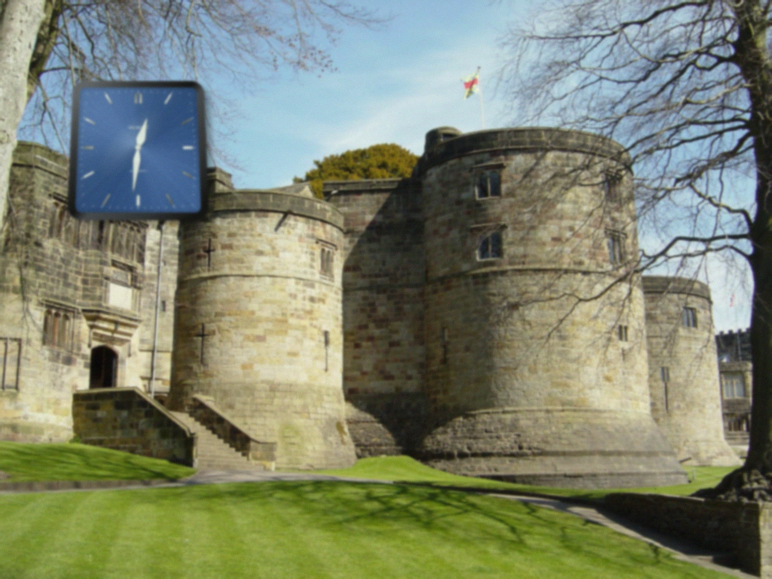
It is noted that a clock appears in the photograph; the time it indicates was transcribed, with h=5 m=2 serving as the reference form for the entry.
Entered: h=12 m=31
